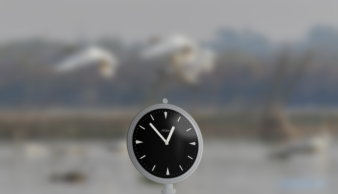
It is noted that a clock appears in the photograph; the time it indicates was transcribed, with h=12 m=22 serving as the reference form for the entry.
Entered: h=12 m=53
